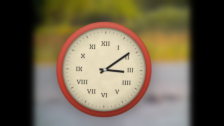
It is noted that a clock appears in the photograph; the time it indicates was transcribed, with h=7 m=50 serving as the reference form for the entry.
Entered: h=3 m=9
